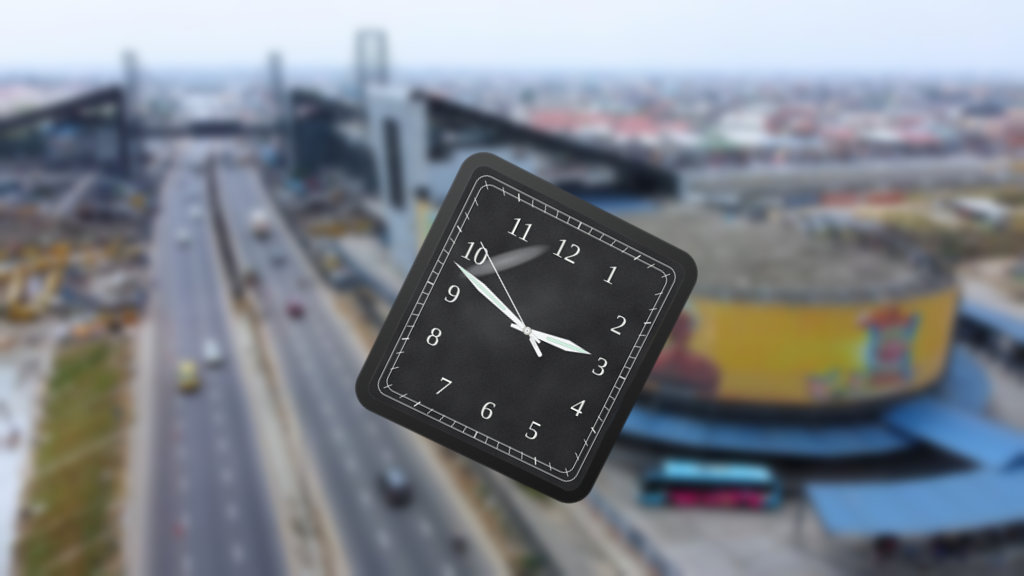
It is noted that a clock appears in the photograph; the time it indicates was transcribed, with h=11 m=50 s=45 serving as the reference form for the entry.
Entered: h=2 m=47 s=51
